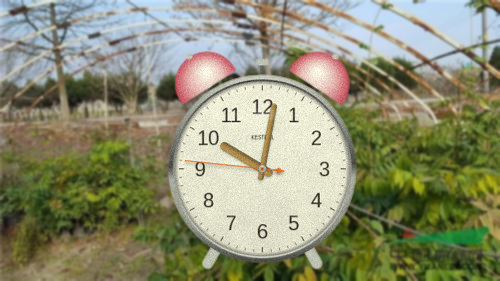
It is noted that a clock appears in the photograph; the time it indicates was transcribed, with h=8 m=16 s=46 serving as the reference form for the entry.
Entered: h=10 m=1 s=46
